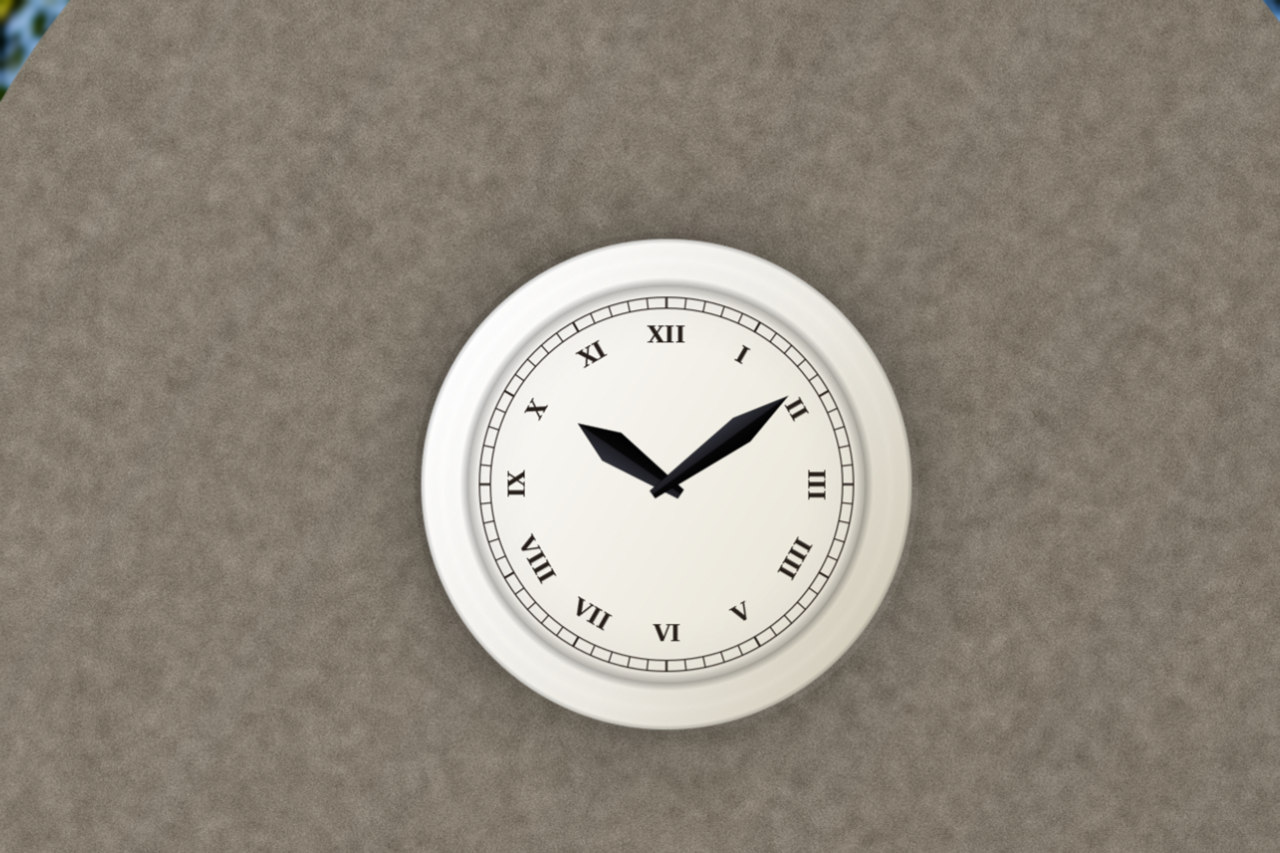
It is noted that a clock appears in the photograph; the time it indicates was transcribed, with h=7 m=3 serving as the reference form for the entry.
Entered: h=10 m=9
